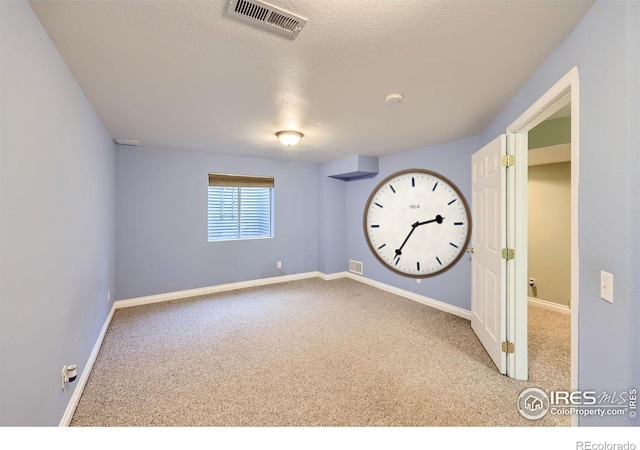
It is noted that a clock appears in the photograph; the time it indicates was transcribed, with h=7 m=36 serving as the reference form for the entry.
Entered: h=2 m=36
